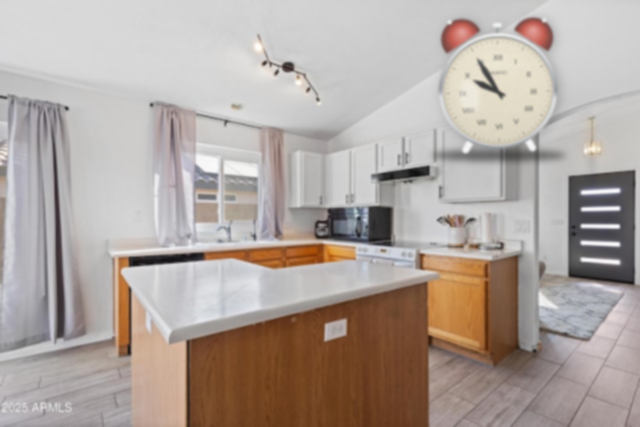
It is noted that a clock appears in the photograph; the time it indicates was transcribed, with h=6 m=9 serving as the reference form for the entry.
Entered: h=9 m=55
